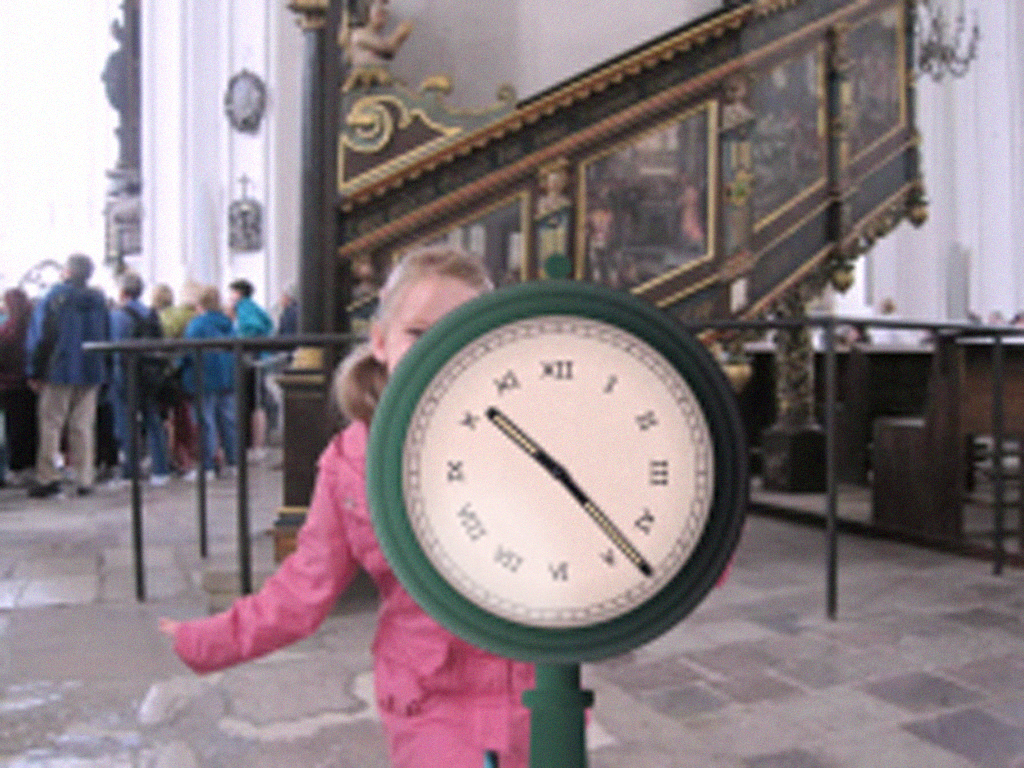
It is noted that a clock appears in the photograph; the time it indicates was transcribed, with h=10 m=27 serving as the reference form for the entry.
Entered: h=10 m=23
